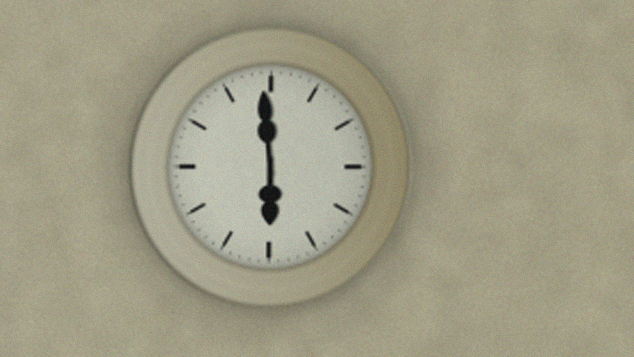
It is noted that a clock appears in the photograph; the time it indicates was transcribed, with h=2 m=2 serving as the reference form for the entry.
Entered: h=5 m=59
